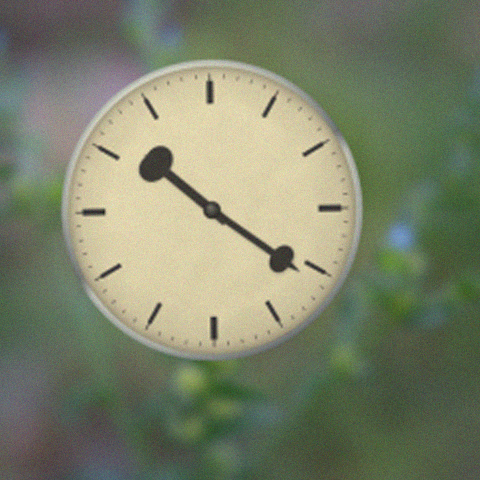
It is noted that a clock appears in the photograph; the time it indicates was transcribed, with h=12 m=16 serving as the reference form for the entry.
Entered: h=10 m=21
